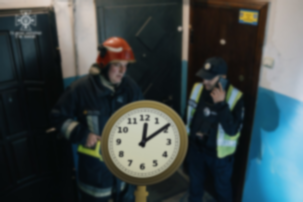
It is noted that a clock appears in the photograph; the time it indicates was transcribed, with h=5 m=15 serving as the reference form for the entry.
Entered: h=12 m=9
